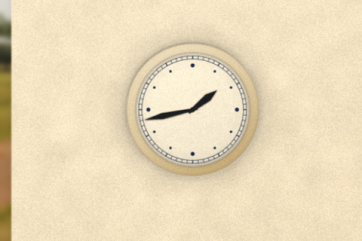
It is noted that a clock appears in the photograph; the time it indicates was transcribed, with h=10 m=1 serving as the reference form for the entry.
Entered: h=1 m=43
